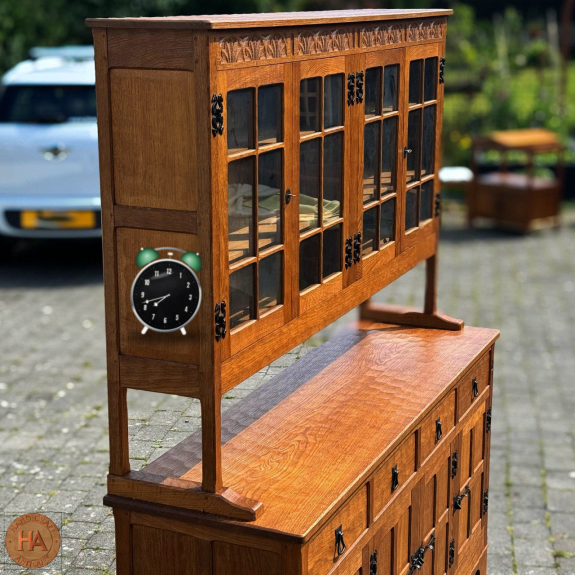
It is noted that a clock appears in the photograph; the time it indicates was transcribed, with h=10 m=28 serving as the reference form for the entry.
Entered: h=7 m=42
